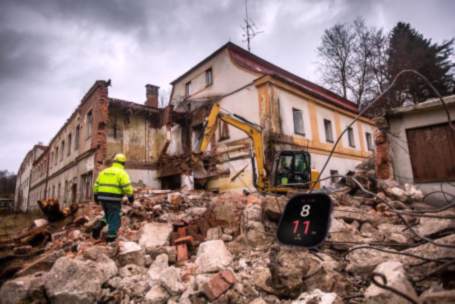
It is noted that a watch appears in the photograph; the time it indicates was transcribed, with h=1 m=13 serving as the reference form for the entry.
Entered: h=8 m=11
